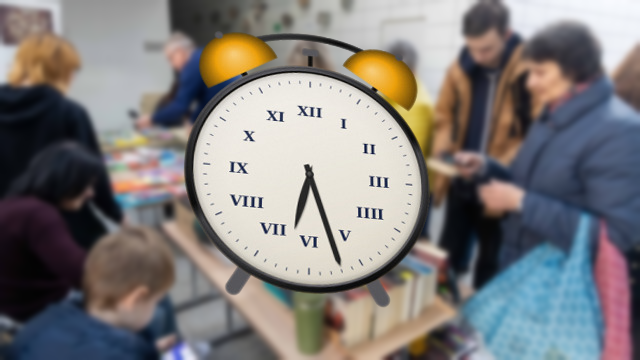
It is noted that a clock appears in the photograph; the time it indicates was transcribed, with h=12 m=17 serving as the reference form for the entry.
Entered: h=6 m=27
